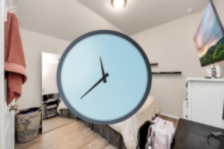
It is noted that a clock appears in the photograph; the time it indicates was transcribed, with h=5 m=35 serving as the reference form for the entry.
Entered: h=11 m=38
